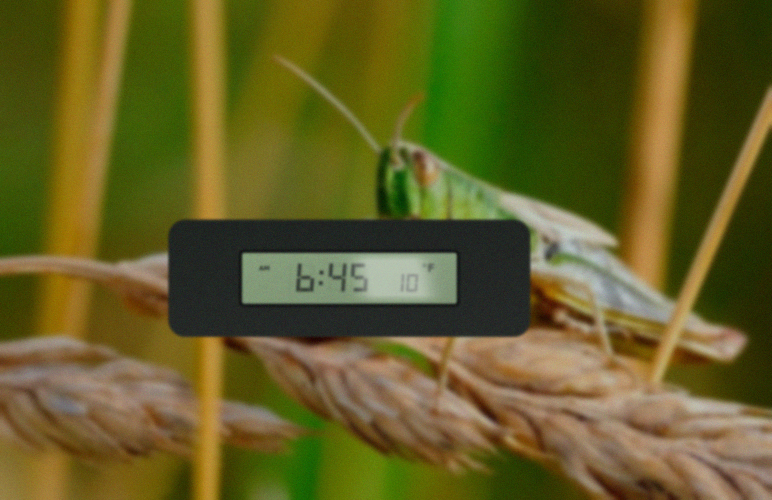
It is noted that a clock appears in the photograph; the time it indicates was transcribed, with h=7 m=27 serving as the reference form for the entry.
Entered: h=6 m=45
